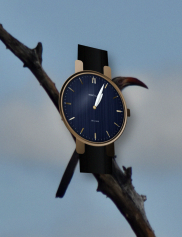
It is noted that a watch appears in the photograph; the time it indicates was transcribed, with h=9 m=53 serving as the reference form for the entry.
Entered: h=1 m=4
